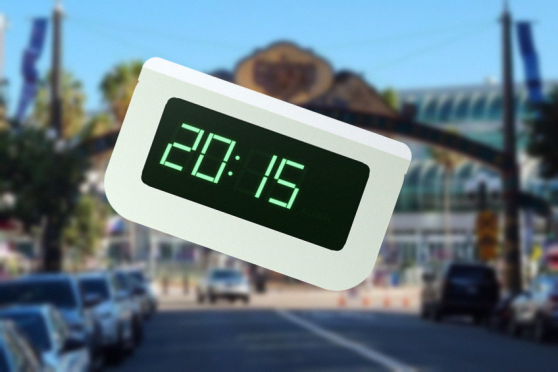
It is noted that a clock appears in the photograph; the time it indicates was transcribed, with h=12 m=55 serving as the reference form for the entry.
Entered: h=20 m=15
